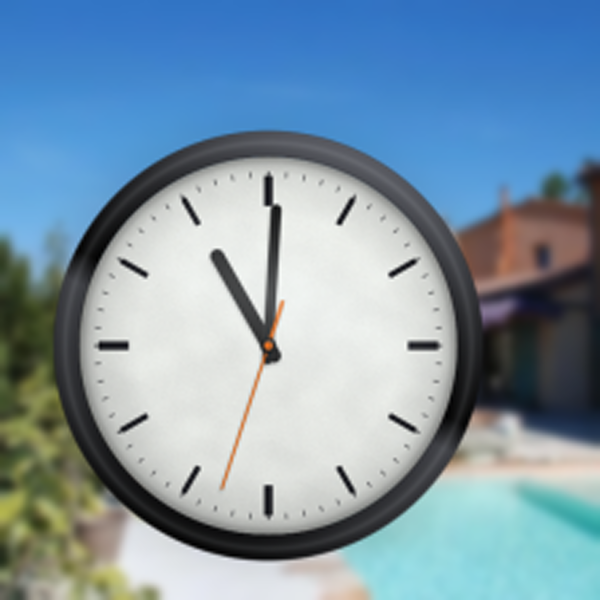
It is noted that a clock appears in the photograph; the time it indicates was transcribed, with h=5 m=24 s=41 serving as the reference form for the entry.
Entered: h=11 m=0 s=33
